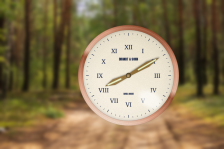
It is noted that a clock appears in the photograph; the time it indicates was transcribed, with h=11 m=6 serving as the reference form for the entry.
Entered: h=8 m=10
